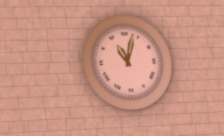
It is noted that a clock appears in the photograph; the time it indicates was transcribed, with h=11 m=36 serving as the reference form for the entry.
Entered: h=11 m=3
